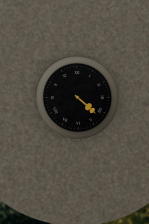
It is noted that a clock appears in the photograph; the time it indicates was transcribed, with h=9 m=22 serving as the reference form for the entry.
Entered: h=4 m=22
